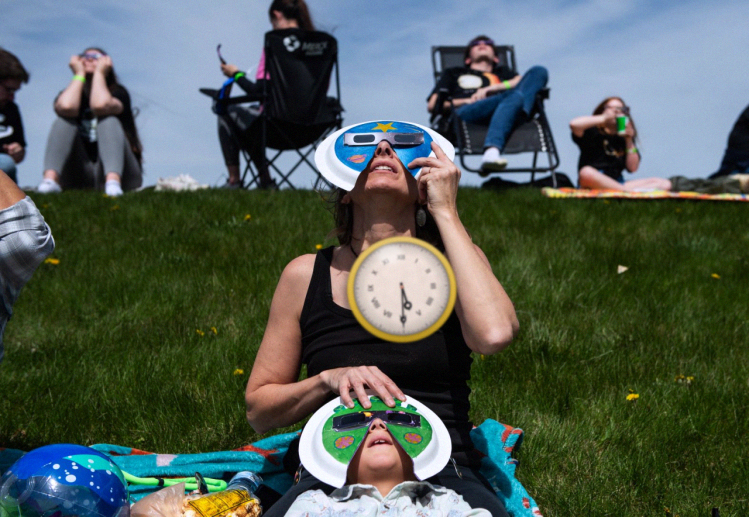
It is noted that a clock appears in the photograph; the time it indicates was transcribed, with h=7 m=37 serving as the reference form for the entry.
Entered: h=5 m=30
